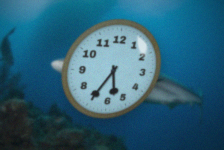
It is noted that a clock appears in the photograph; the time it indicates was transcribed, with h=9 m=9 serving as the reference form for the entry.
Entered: h=5 m=35
